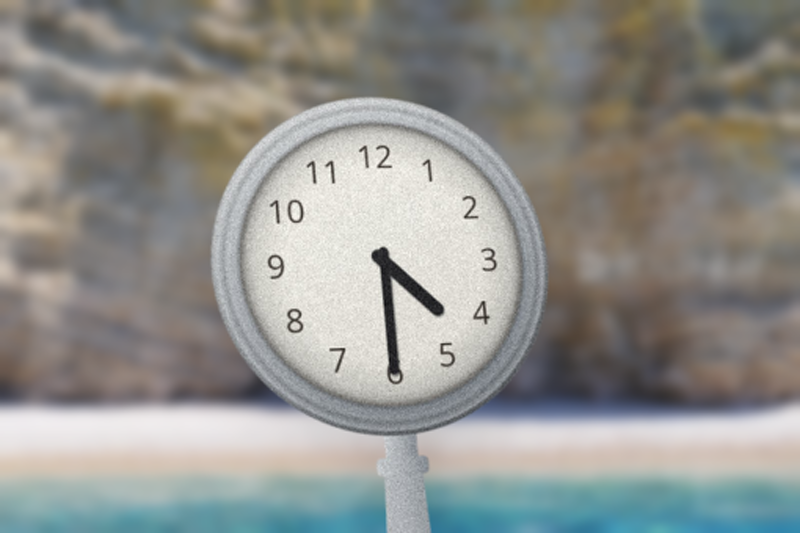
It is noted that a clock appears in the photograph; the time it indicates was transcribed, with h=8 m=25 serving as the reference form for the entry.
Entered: h=4 m=30
